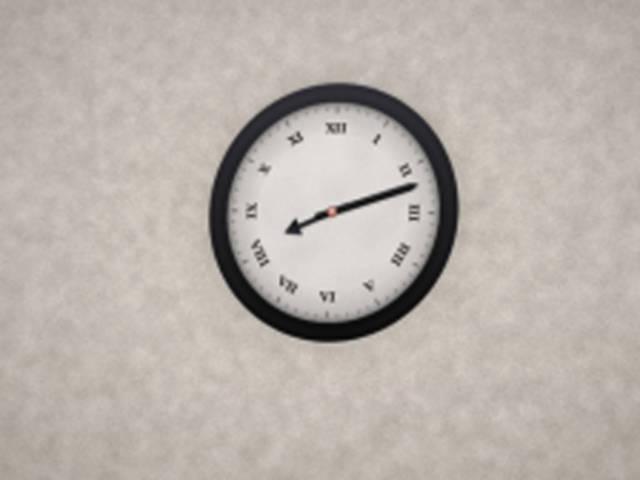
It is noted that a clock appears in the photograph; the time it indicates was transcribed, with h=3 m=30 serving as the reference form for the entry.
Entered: h=8 m=12
